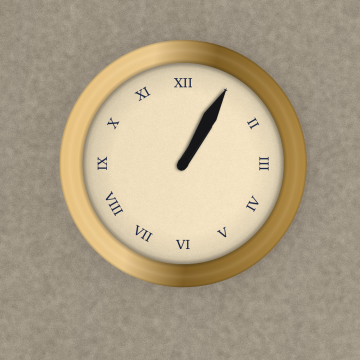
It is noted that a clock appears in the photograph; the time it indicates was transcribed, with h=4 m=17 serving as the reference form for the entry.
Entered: h=1 m=5
